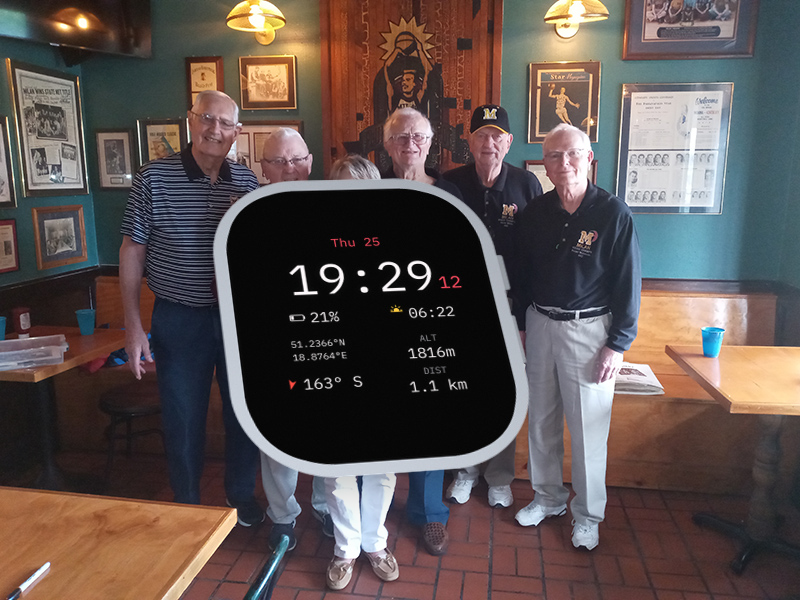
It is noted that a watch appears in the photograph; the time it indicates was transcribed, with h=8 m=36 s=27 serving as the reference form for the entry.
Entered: h=19 m=29 s=12
